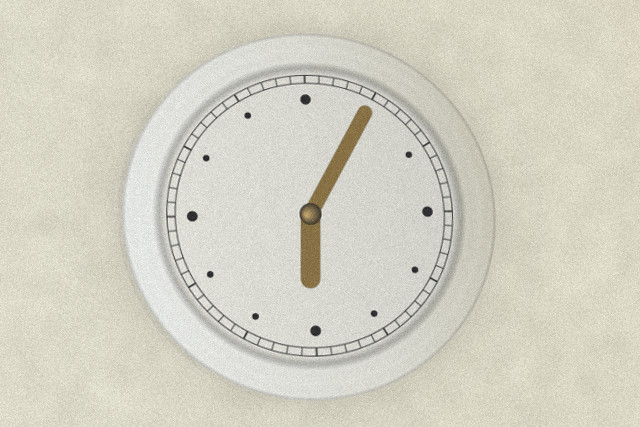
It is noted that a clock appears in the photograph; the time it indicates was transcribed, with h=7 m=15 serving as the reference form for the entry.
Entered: h=6 m=5
